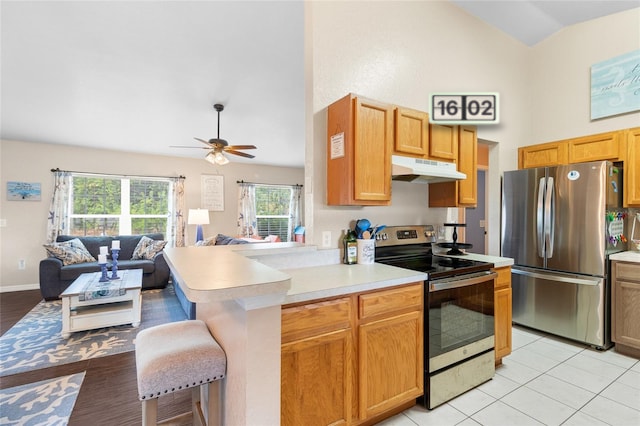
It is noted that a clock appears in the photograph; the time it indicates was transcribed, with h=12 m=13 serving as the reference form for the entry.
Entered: h=16 m=2
